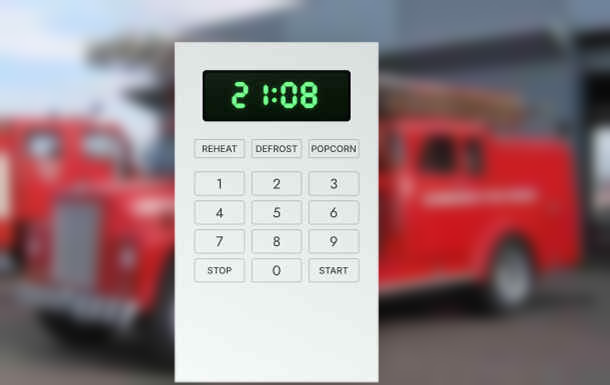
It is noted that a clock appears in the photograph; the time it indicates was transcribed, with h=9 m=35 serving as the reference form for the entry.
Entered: h=21 m=8
